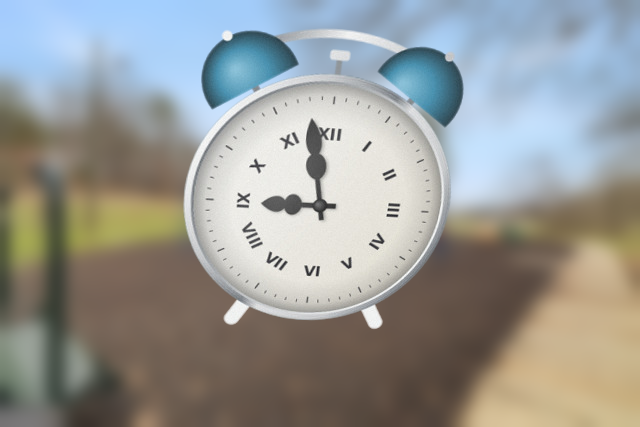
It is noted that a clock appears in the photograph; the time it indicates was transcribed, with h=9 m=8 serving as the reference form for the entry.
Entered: h=8 m=58
